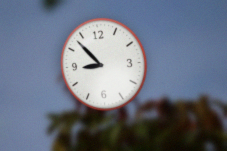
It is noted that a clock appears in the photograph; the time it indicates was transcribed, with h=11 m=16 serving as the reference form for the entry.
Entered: h=8 m=53
